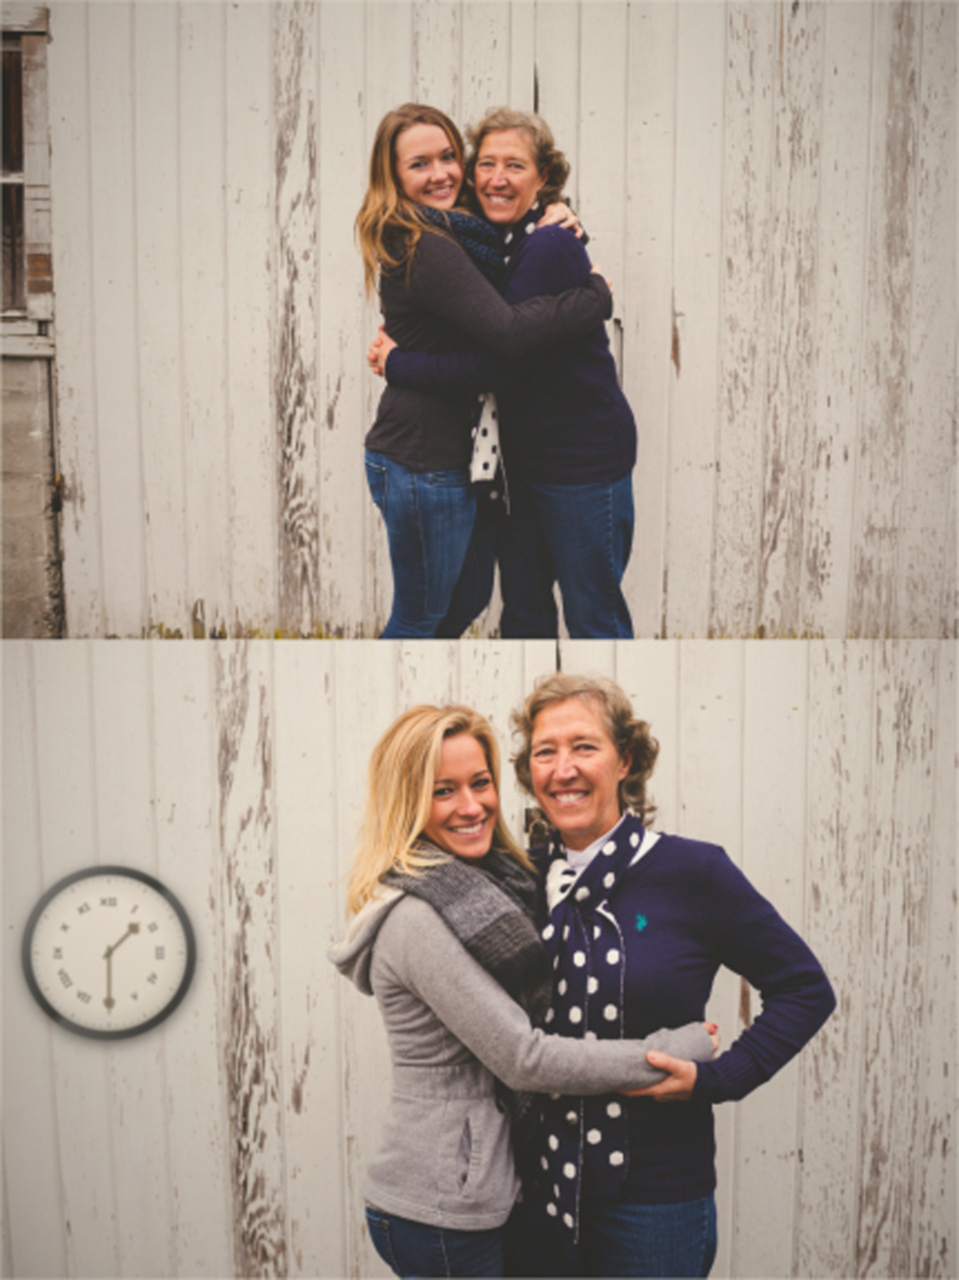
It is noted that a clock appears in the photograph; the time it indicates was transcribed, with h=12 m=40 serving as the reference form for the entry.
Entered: h=1 m=30
